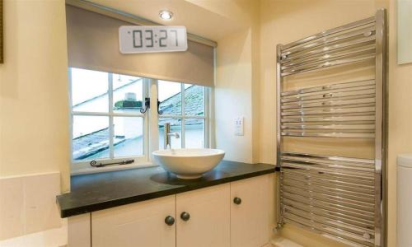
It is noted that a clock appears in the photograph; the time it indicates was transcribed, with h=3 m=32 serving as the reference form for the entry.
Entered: h=3 m=27
